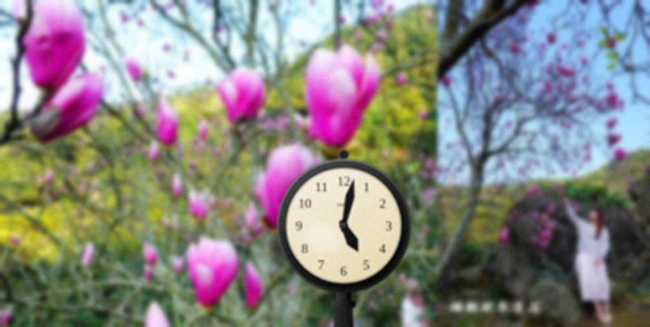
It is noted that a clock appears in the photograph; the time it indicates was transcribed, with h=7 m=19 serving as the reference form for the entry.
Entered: h=5 m=2
